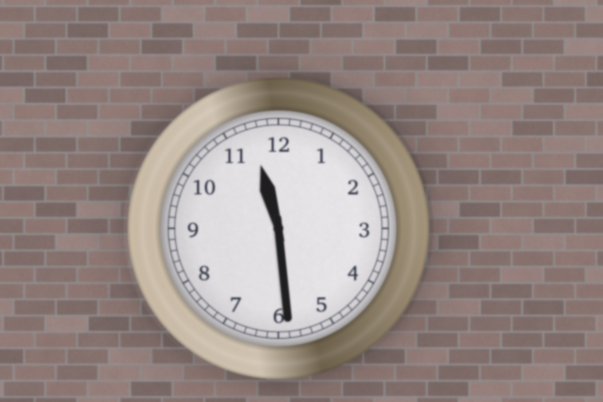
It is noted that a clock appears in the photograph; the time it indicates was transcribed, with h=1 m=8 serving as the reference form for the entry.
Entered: h=11 m=29
